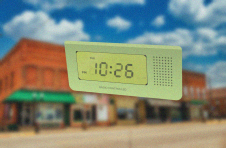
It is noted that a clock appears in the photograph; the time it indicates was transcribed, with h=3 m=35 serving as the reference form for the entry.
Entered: h=10 m=26
